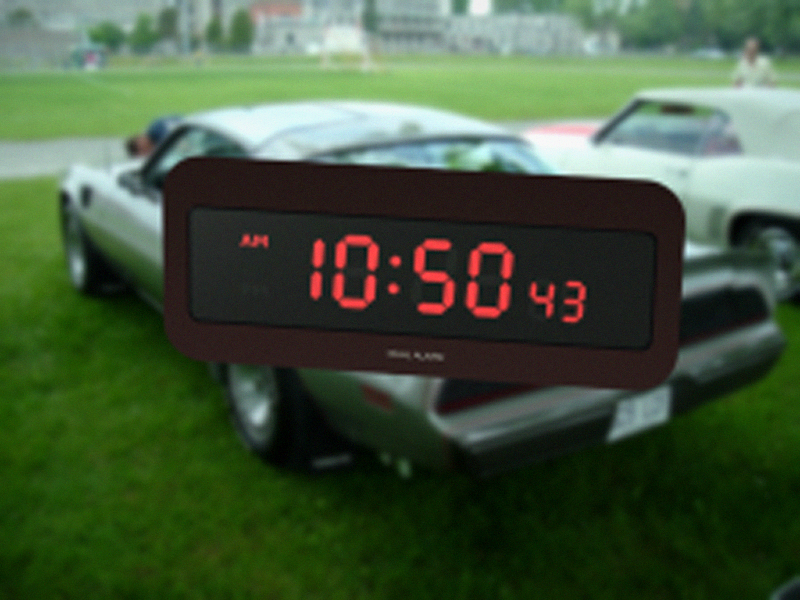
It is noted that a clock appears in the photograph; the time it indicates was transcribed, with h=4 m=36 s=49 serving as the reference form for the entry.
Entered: h=10 m=50 s=43
